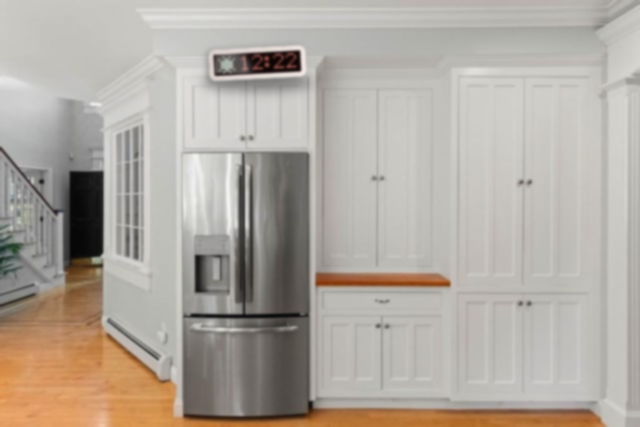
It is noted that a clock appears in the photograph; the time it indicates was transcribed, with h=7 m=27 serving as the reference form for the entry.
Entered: h=12 m=22
